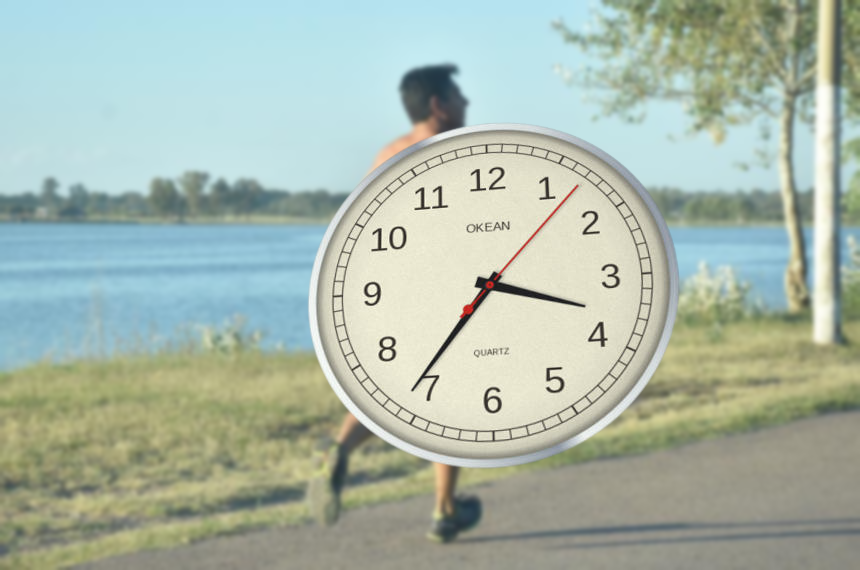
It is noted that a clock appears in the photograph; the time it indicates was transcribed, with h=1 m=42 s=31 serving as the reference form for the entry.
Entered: h=3 m=36 s=7
